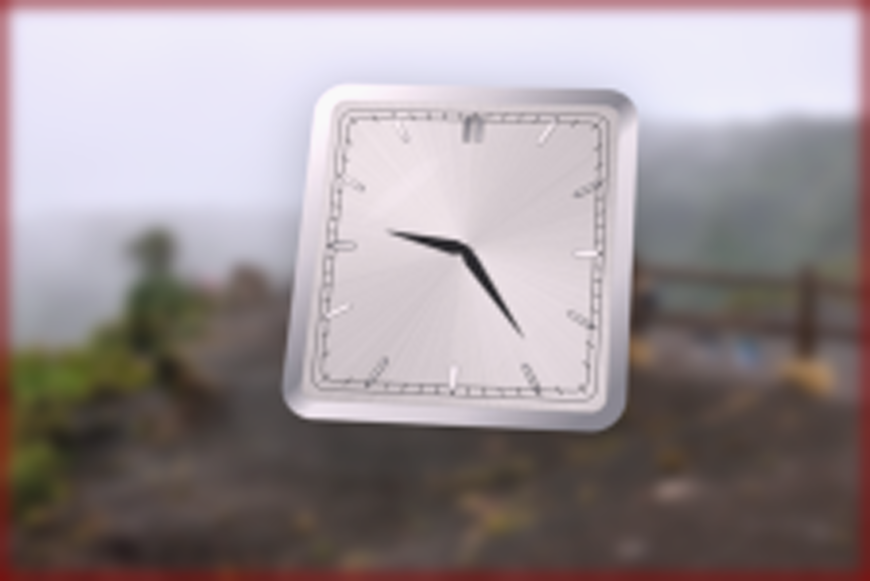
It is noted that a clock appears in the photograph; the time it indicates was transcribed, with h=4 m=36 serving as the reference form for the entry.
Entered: h=9 m=24
